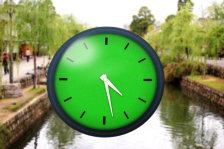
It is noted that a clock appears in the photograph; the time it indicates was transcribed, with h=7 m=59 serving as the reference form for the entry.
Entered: h=4 m=28
